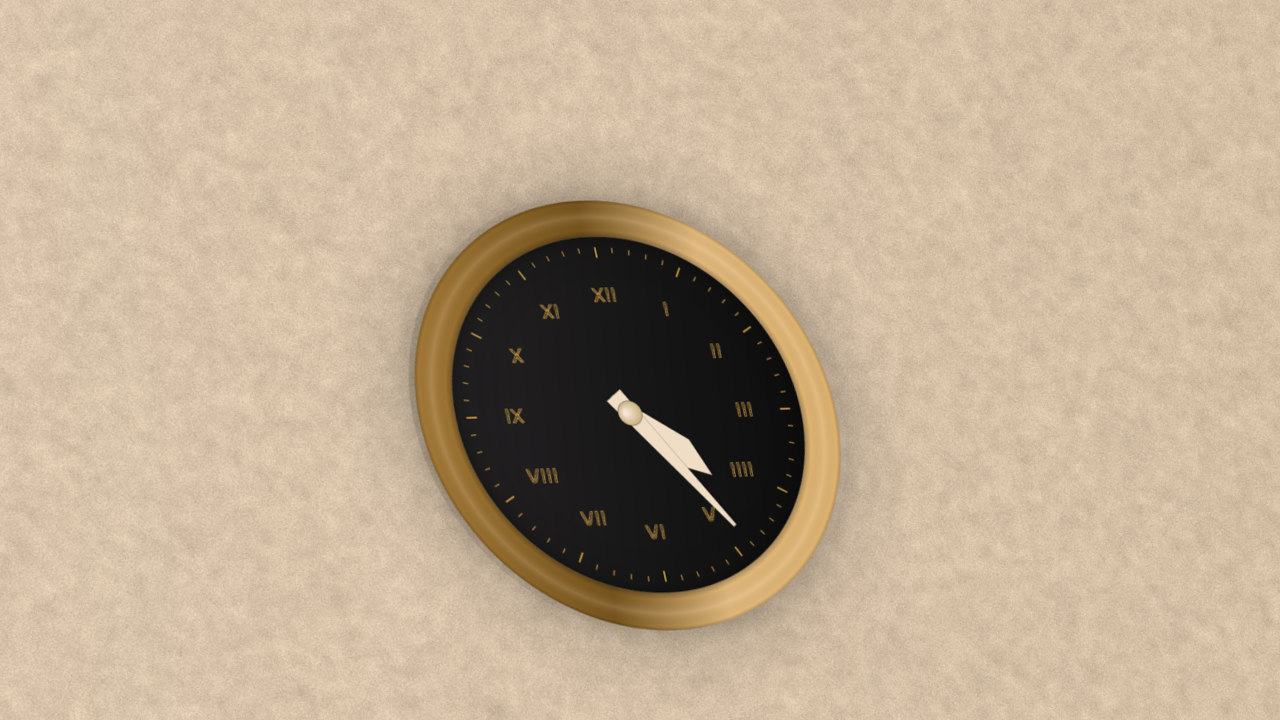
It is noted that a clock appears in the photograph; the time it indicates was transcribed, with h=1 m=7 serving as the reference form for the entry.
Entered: h=4 m=24
